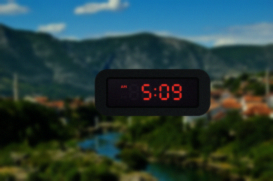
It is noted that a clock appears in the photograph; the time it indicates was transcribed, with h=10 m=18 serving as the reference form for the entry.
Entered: h=5 m=9
